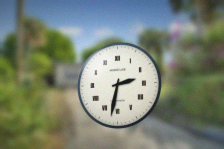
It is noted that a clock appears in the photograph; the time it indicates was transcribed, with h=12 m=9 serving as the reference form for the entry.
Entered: h=2 m=32
